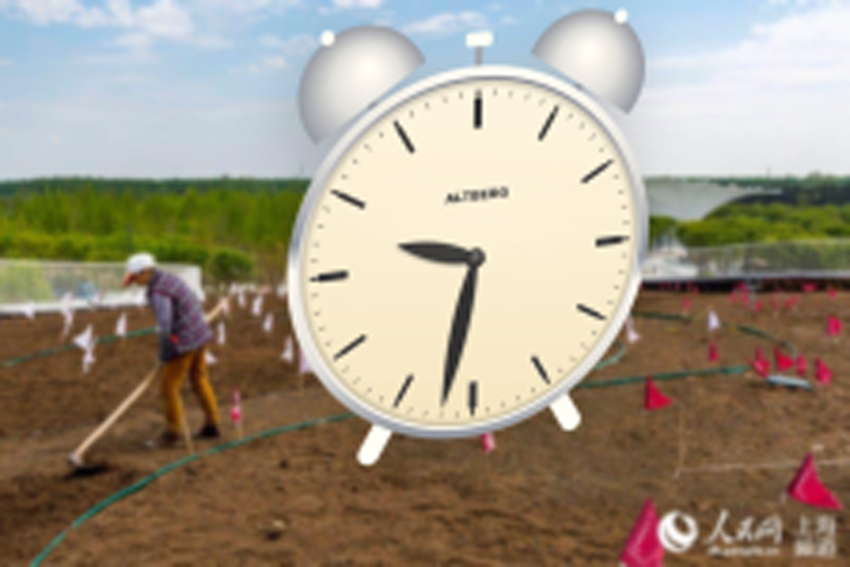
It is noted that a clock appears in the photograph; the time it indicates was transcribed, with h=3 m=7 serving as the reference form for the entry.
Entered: h=9 m=32
